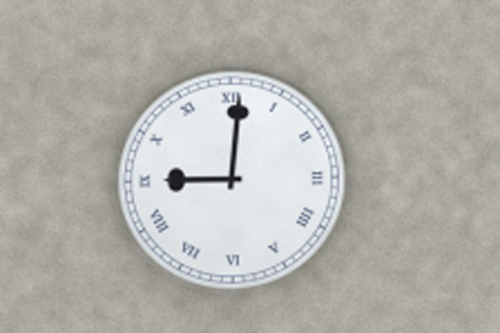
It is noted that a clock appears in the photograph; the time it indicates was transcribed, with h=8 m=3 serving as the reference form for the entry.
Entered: h=9 m=1
